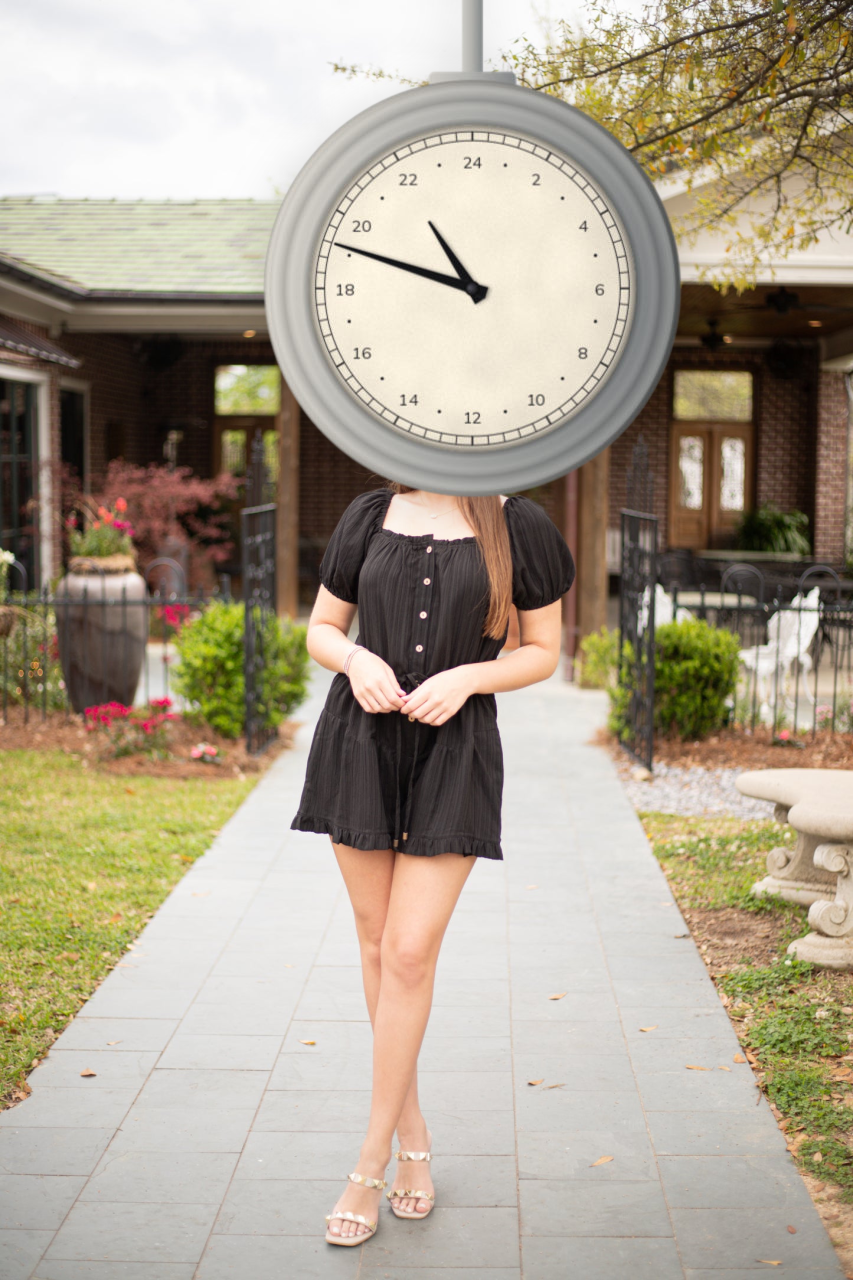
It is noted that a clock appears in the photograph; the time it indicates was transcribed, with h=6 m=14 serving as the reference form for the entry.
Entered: h=21 m=48
